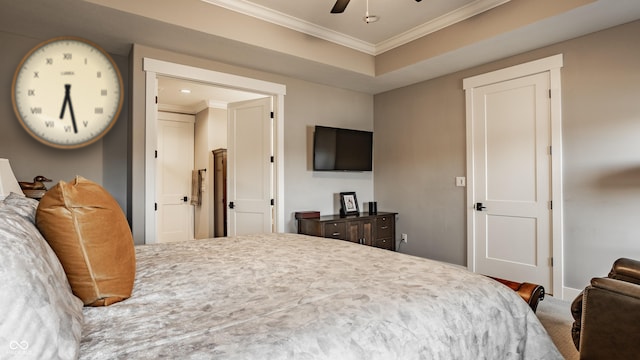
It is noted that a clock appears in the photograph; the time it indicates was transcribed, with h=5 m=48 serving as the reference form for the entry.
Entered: h=6 m=28
